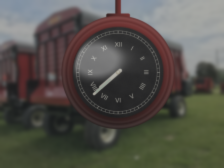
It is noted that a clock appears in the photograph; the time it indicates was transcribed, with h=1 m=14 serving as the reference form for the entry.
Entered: h=7 m=38
